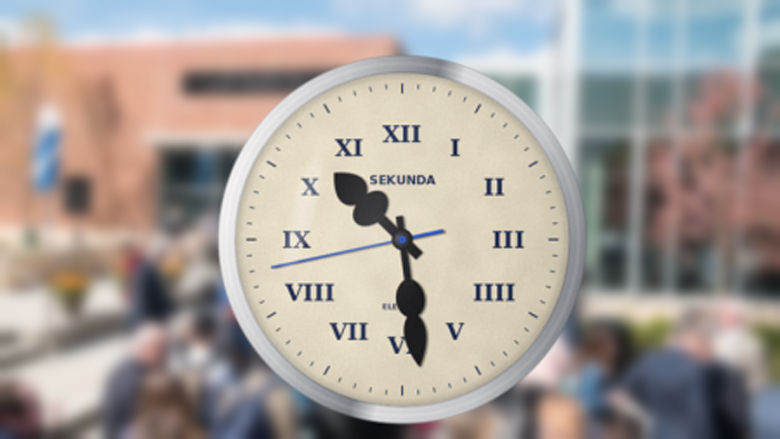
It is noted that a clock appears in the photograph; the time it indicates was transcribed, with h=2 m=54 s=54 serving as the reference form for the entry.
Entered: h=10 m=28 s=43
